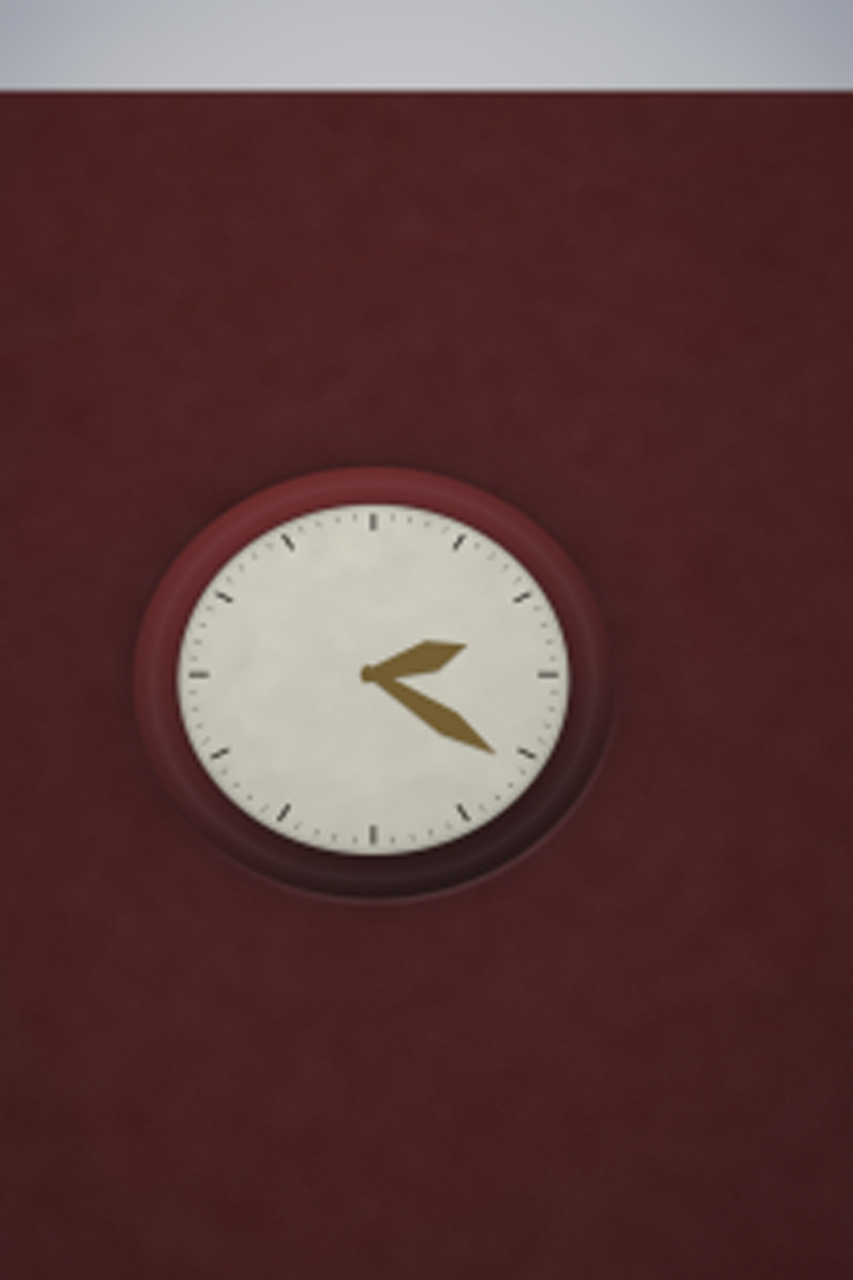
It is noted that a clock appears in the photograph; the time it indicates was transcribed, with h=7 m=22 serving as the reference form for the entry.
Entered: h=2 m=21
